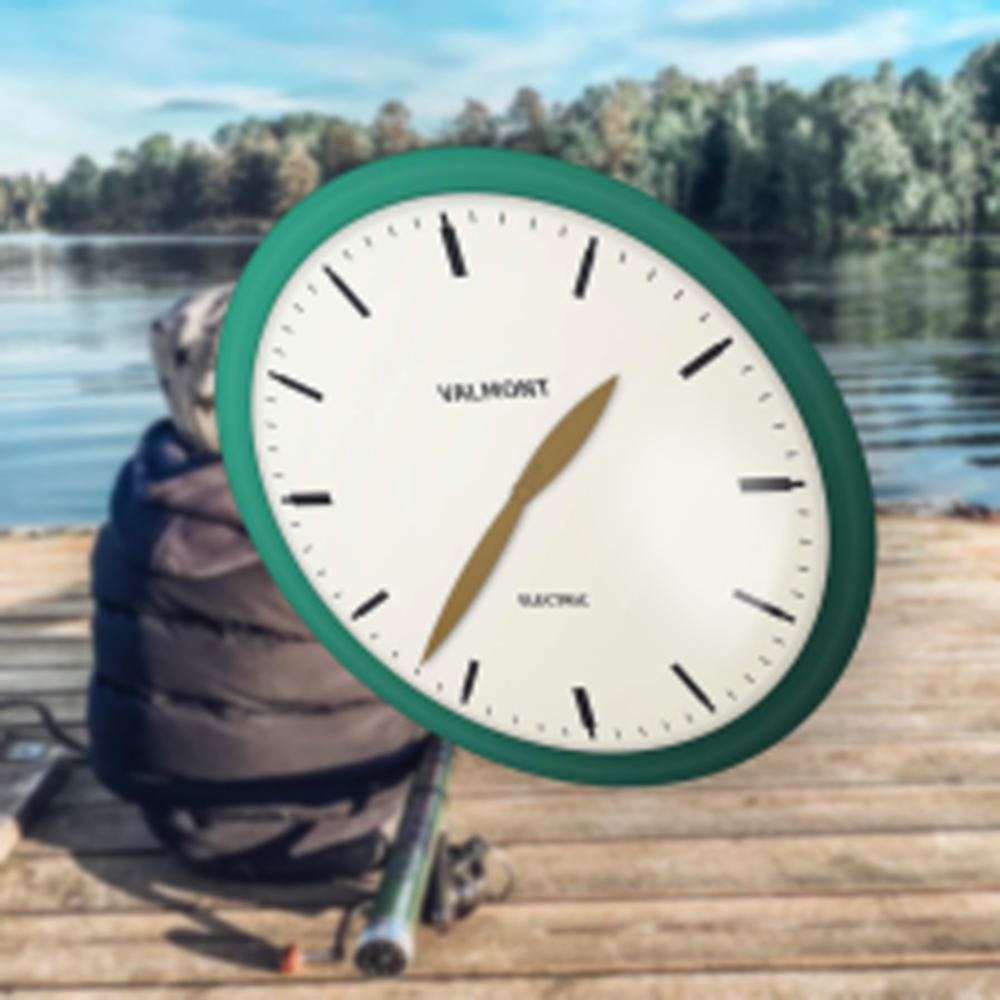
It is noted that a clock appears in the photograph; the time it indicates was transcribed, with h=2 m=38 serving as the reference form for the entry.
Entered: h=1 m=37
